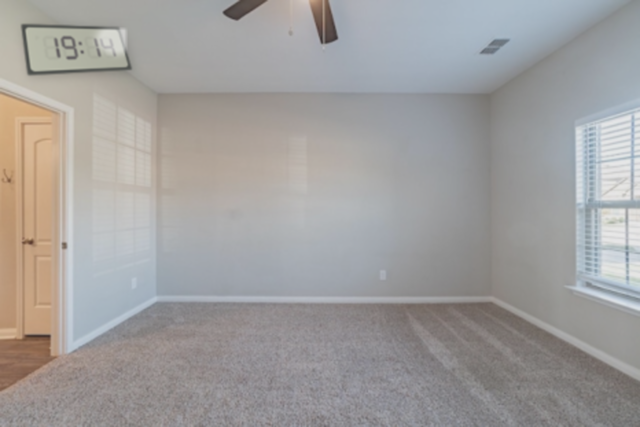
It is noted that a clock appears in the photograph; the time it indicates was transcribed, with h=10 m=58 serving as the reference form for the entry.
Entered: h=19 m=14
